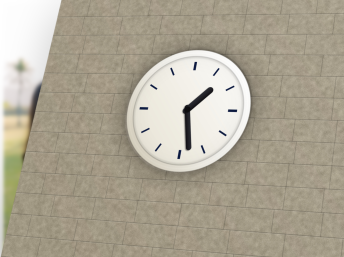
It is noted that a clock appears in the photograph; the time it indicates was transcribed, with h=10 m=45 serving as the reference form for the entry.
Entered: h=1 m=28
